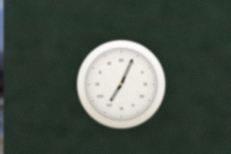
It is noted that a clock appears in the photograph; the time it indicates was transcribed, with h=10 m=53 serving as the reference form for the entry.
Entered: h=7 m=4
